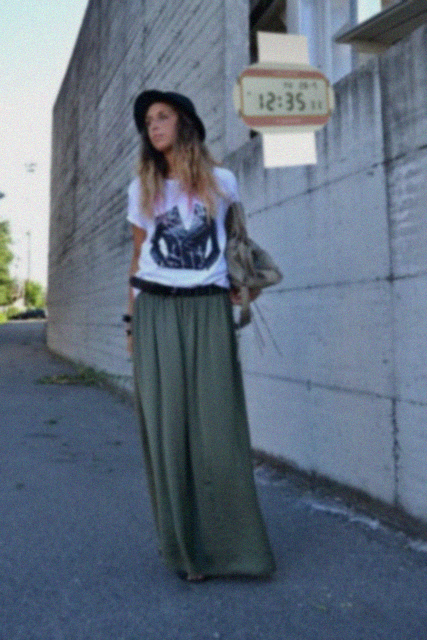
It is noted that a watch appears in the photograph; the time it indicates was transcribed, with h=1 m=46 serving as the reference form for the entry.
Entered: h=12 m=35
